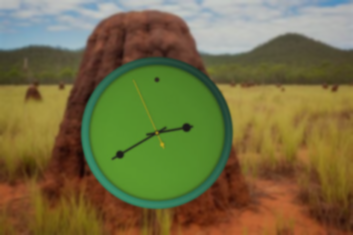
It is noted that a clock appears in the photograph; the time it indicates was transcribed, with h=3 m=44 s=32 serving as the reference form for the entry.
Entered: h=2 m=39 s=56
